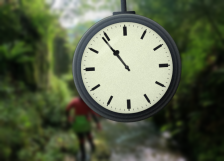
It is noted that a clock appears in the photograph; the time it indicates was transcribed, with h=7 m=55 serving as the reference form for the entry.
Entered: h=10 m=54
